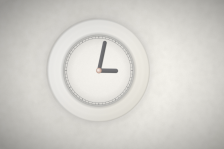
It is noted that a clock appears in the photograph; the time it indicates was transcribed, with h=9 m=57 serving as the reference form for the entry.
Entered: h=3 m=2
